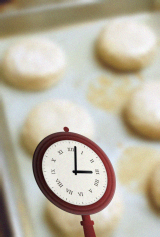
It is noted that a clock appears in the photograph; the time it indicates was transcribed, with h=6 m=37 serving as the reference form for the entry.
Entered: h=3 m=2
